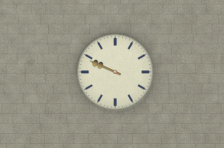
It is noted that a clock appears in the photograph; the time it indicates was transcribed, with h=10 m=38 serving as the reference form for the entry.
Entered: h=9 m=49
